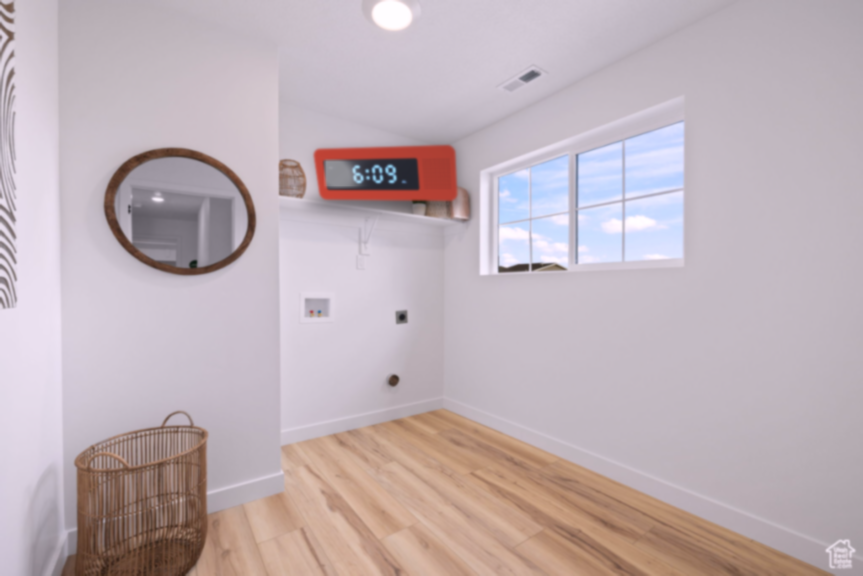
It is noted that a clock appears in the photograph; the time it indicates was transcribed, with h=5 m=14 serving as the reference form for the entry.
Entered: h=6 m=9
